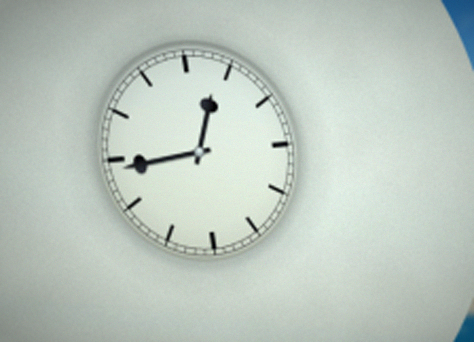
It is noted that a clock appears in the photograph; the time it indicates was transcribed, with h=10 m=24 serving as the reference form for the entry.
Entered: h=12 m=44
